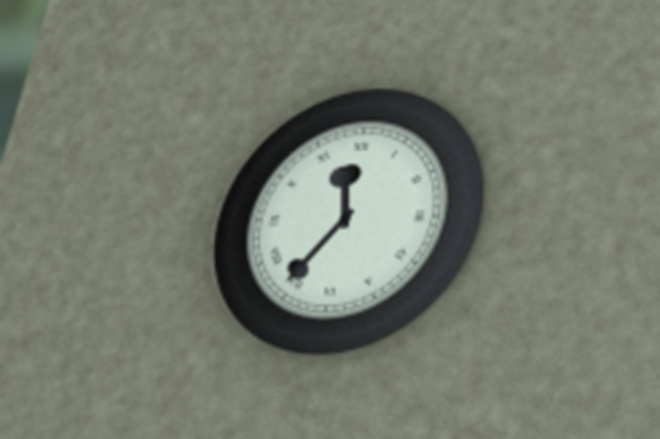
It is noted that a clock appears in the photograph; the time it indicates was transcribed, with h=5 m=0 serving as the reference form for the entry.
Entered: h=11 m=36
